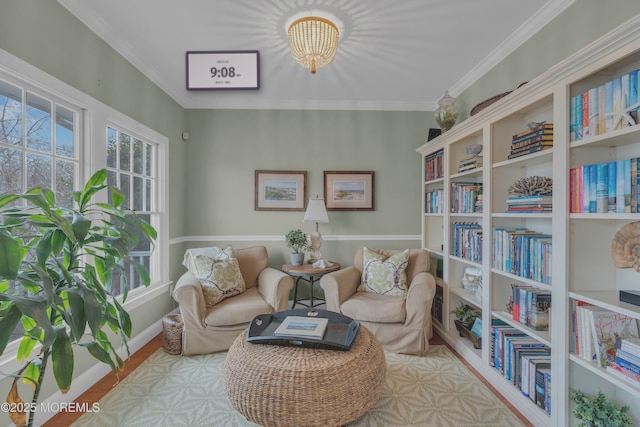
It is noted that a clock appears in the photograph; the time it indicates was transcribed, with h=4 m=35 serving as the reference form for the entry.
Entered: h=9 m=8
